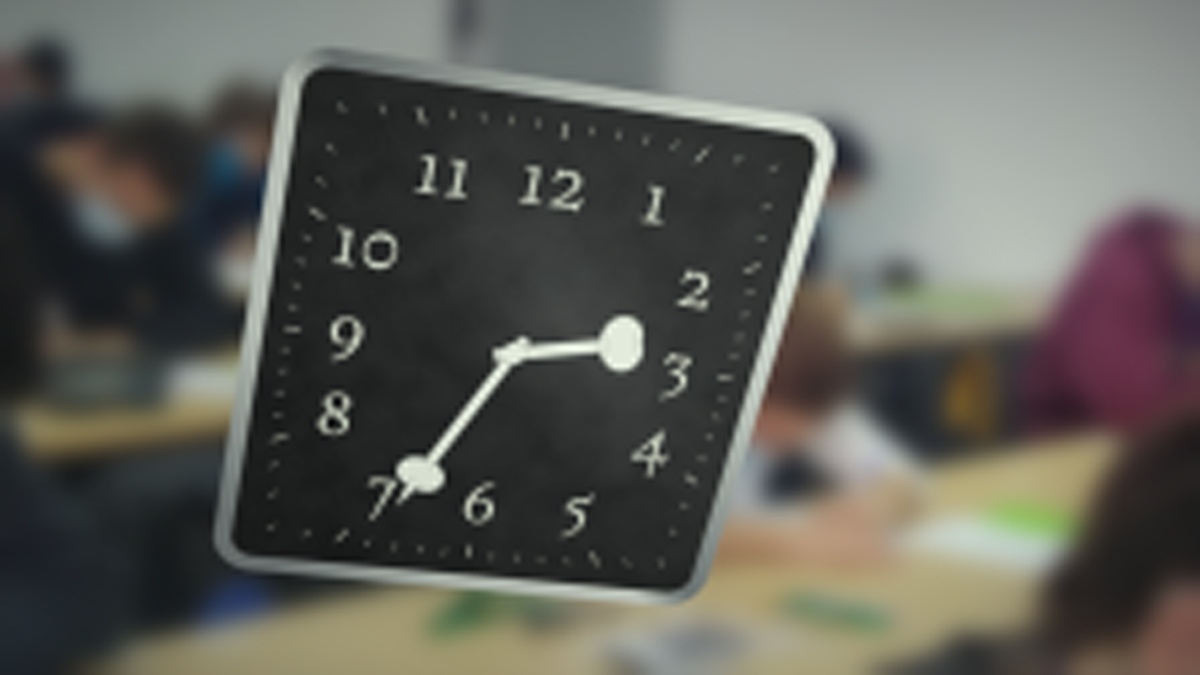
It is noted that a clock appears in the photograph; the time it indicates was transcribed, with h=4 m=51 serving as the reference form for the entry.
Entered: h=2 m=34
